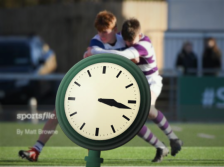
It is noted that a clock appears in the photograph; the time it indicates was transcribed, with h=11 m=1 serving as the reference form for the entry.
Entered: h=3 m=17
